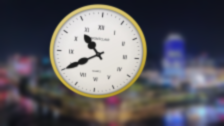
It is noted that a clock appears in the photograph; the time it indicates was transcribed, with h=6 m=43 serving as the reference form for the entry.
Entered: h=10 m=40
